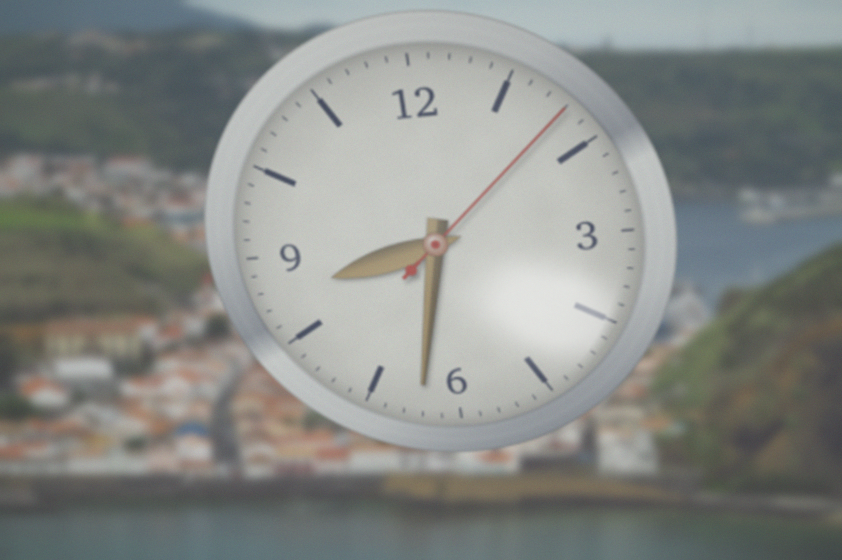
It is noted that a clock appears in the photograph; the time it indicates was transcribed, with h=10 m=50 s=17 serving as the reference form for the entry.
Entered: h=8 m=32 s=8
